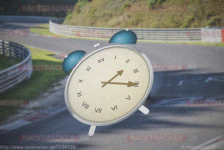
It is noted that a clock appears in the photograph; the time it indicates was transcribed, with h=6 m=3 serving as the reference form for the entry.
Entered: h=2 m=20
